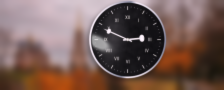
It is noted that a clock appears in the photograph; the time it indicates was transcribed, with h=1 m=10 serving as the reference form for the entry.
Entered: h=2 m=49
